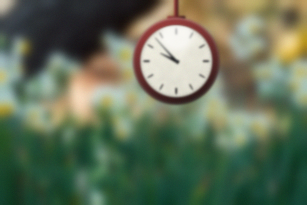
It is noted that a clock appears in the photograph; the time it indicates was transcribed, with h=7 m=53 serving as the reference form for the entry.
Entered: h=9 m=53
